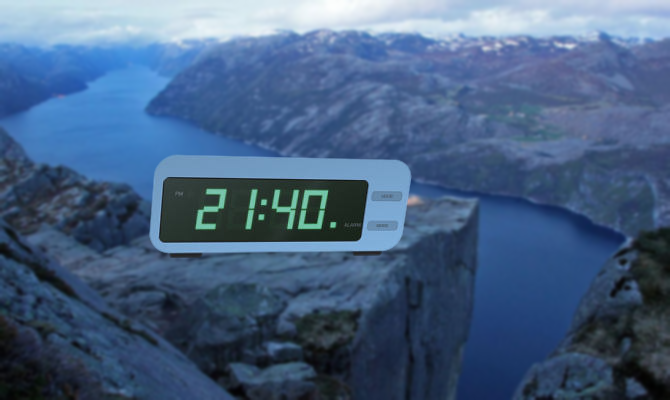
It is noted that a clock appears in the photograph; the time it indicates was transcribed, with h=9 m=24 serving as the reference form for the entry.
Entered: h=21 m=40
